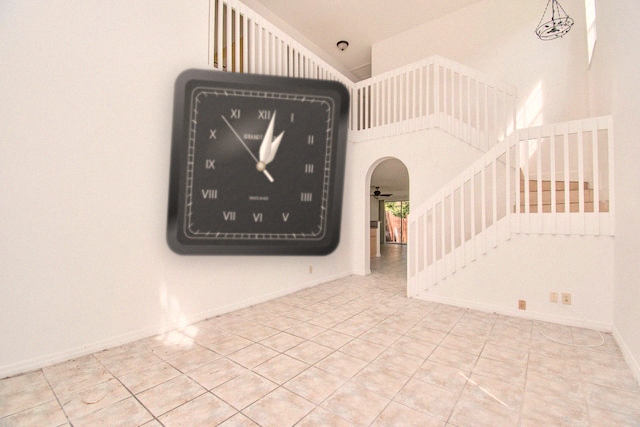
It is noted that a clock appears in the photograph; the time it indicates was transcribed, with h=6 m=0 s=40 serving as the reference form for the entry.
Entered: h=1 m=1 s=53
